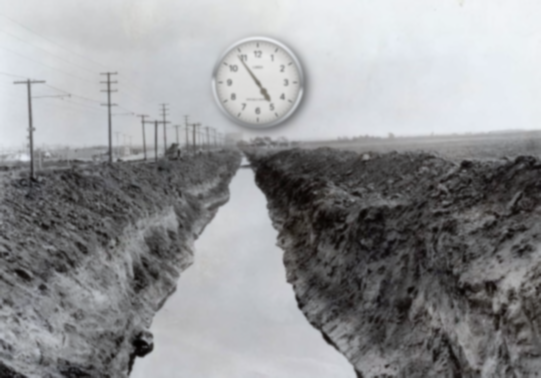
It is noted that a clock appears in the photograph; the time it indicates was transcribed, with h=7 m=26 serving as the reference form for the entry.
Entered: h=4 m=54
